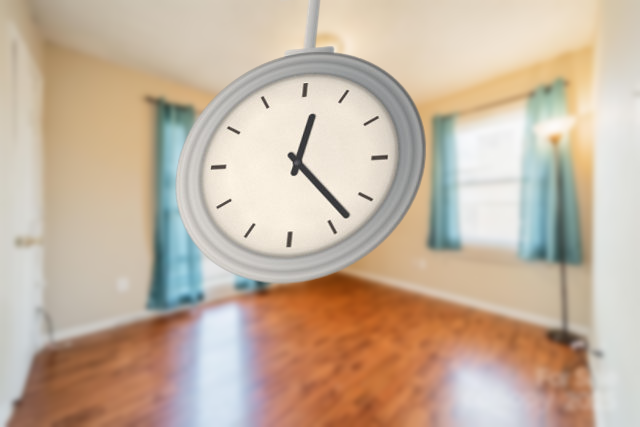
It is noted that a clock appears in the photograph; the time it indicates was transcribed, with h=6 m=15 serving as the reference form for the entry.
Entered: h=12 m=23
